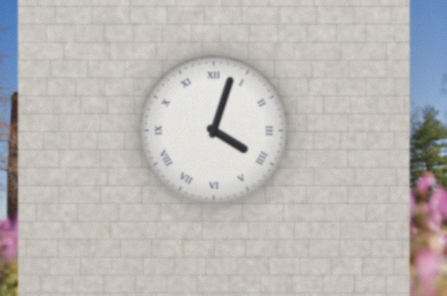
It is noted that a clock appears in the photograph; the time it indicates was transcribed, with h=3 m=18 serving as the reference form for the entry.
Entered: h=4 m=3
